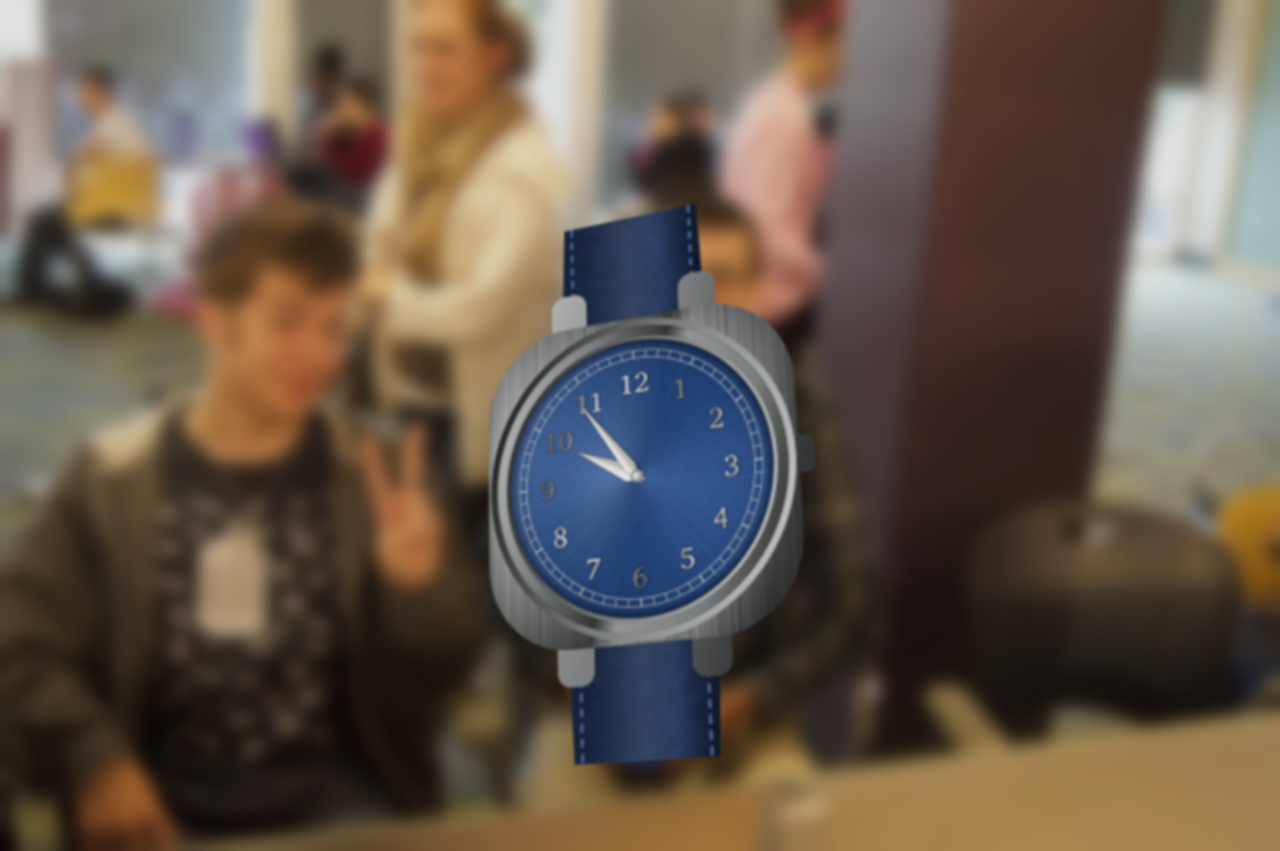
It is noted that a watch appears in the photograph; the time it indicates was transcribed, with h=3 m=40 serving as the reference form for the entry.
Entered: h=9 m=54
